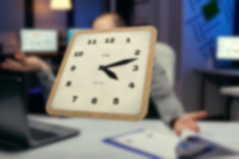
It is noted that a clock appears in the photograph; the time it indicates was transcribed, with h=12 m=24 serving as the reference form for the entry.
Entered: h=4 m=12
